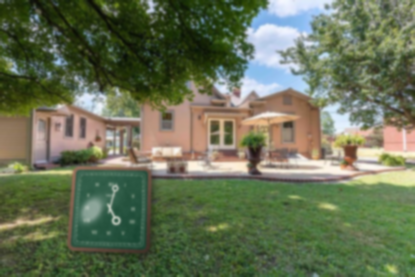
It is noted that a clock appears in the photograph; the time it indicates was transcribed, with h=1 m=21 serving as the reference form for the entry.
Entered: h=5 m=2
